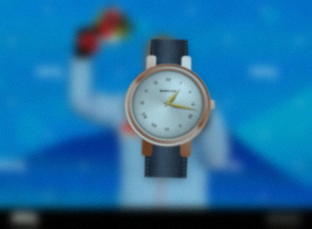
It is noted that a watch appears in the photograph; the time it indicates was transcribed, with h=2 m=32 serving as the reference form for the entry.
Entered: h=1 m=17
